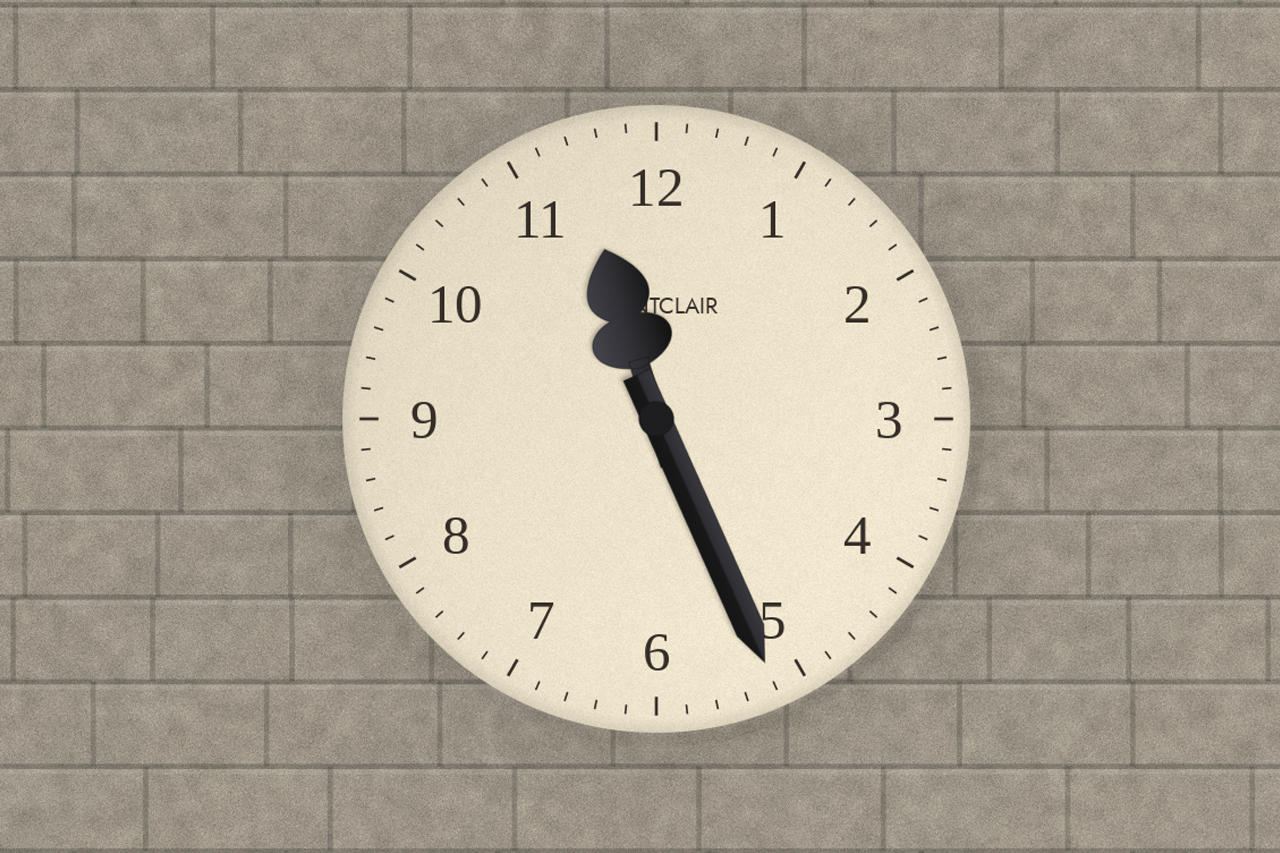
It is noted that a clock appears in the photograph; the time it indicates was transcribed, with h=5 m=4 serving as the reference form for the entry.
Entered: h=11 m=26
